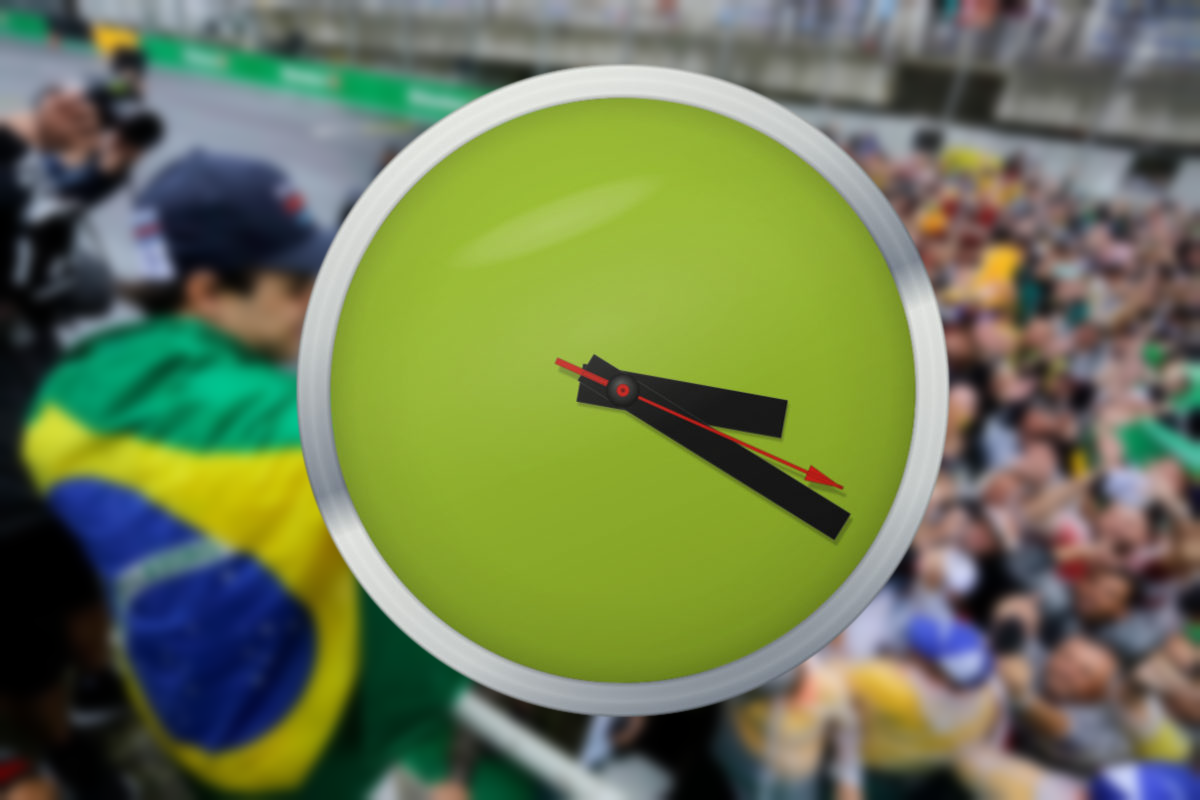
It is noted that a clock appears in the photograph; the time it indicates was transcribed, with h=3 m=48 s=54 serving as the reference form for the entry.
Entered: h=3 m=20 s=19
